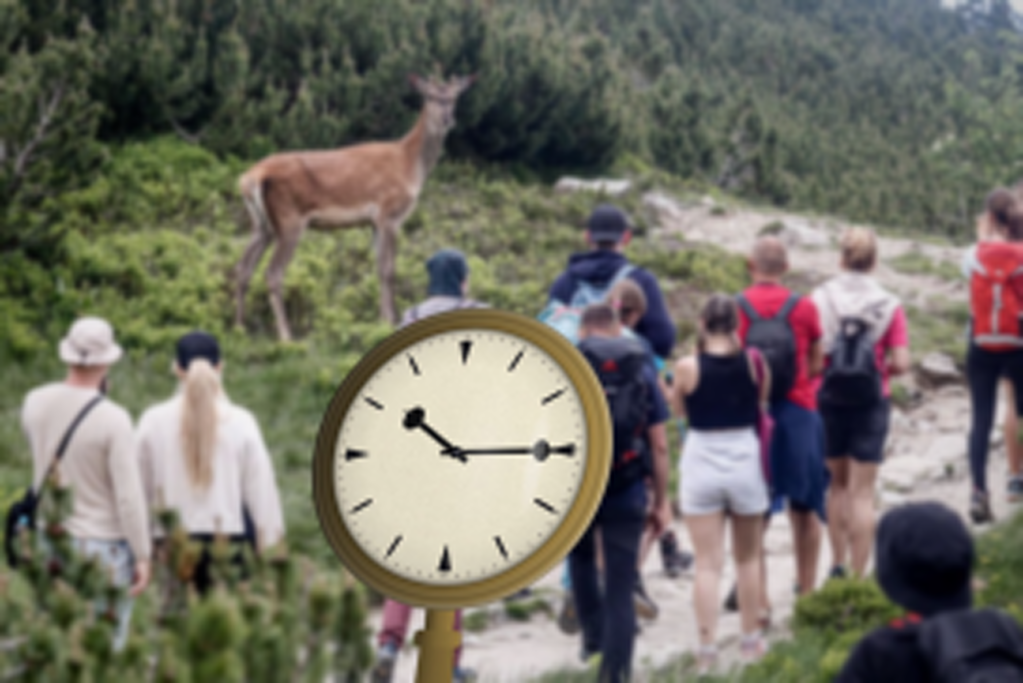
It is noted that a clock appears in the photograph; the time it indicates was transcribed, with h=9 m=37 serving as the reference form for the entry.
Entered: h=10 m=15
